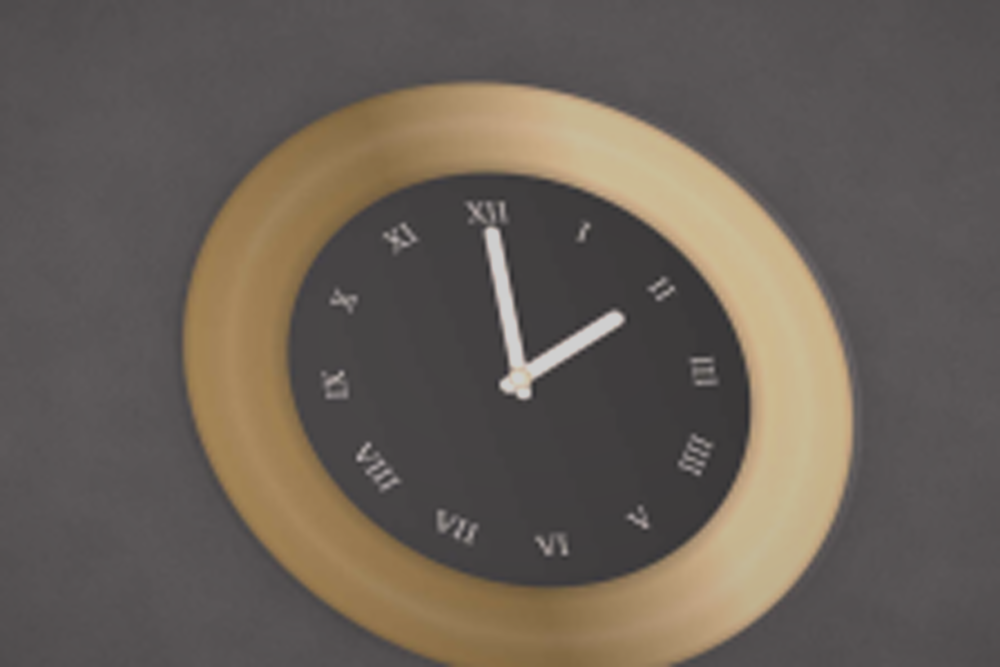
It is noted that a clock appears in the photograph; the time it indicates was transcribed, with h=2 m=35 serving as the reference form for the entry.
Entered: h=2 m=0
